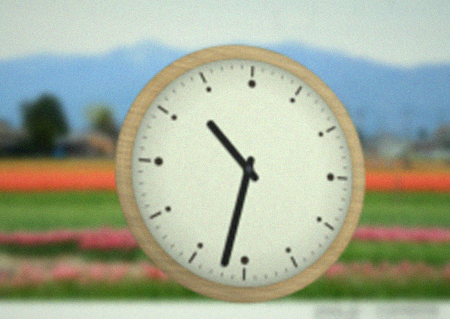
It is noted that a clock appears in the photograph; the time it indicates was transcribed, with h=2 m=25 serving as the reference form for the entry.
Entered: h=10 m=32
